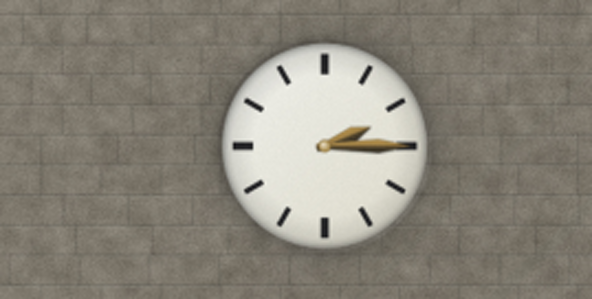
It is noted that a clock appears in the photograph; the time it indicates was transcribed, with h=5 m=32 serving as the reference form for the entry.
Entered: h=2 m=15
